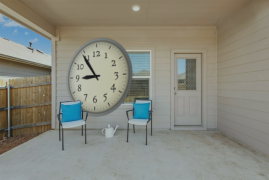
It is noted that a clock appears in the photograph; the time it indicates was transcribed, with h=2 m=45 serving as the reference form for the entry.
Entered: h=8 m=54
